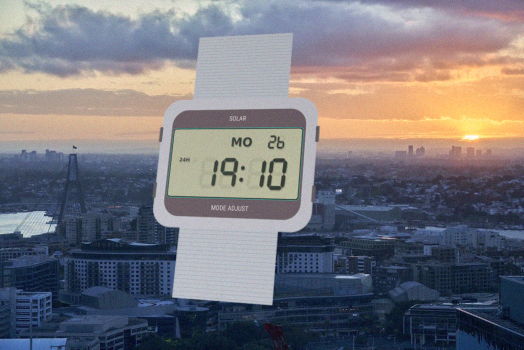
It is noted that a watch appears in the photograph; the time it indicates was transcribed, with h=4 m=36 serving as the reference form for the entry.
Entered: h=19 m=10
